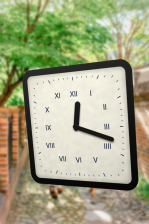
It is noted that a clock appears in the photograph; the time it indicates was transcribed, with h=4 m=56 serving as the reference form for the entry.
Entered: h=12 m=18
